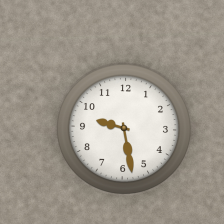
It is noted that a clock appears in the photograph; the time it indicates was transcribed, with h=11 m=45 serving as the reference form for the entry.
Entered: h=9 m=28
